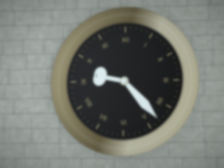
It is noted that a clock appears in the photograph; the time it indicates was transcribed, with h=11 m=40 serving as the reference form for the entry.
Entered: h=9 m=23
